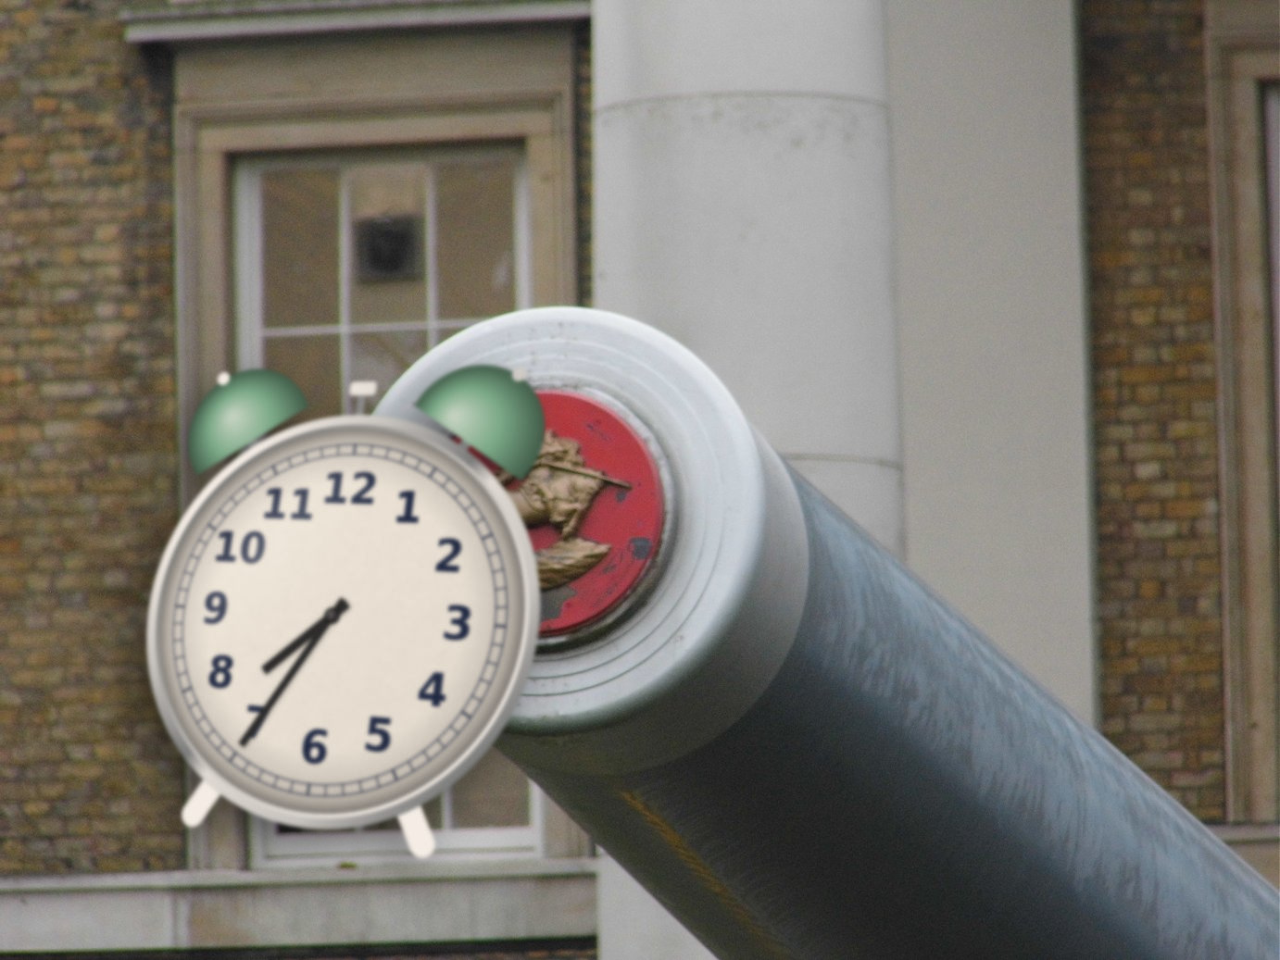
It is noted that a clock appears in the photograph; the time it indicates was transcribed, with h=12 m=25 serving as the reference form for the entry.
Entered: h=7 m=35
